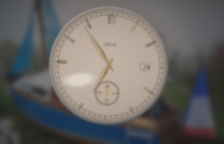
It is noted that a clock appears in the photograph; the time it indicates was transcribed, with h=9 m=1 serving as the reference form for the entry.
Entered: h=6 m=54
